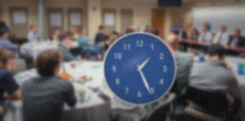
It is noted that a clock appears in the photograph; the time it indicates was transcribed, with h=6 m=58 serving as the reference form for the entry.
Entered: h=1 m=26
